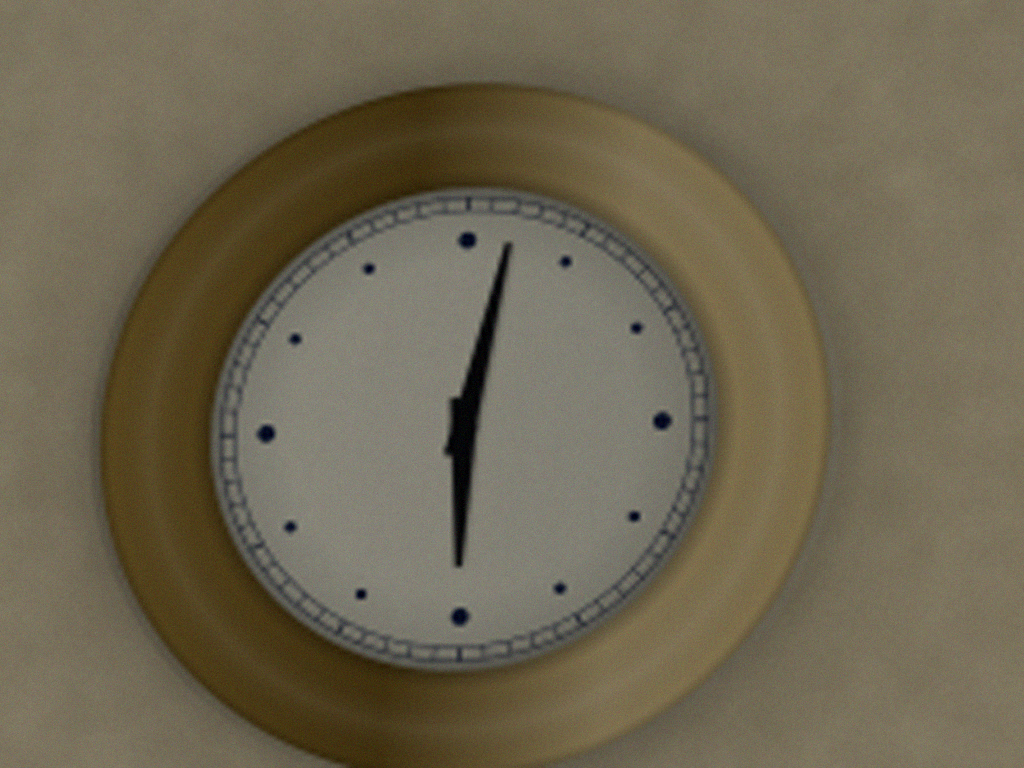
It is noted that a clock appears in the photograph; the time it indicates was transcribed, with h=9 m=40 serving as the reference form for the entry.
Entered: h=6 m=2
